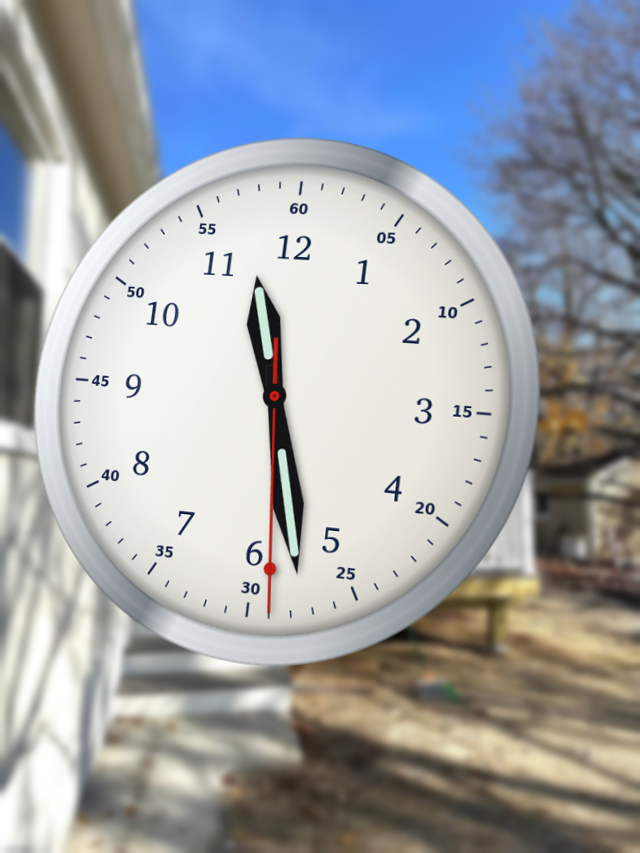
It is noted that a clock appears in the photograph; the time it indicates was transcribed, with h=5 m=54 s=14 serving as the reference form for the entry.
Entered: h=11 m=27 s=29
